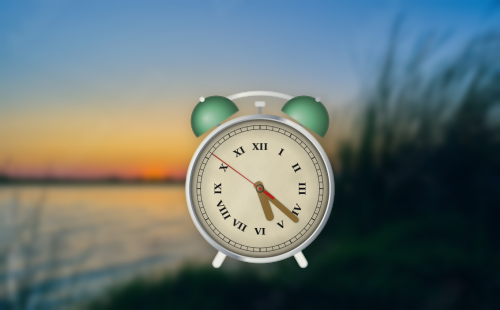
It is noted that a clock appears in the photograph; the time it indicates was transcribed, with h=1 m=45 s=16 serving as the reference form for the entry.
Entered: h=5 m=21 s=51
